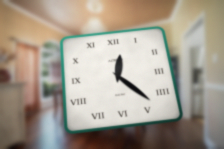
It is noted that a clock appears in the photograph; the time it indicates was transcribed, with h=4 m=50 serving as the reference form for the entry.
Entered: h=12 m=23
